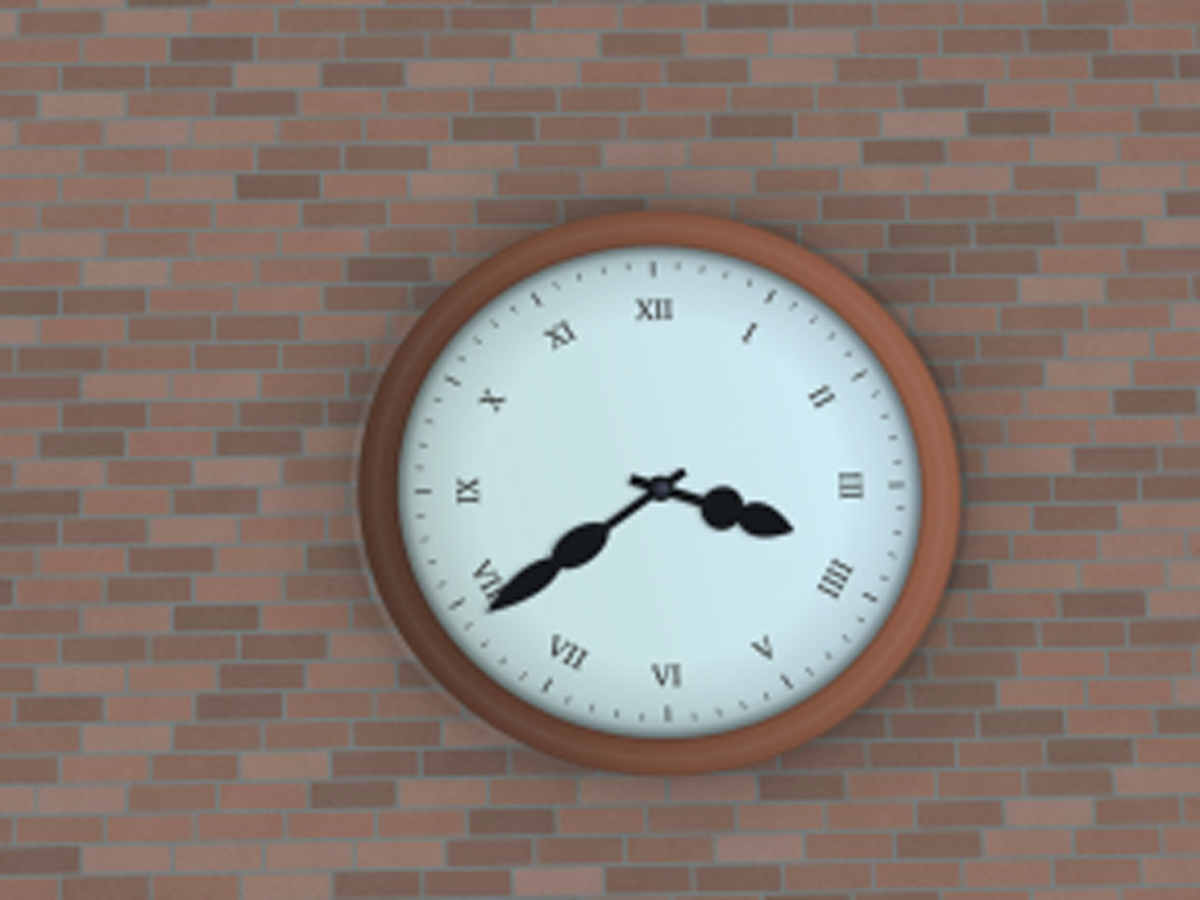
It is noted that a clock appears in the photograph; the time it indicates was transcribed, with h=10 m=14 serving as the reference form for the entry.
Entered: h=3 m=39
